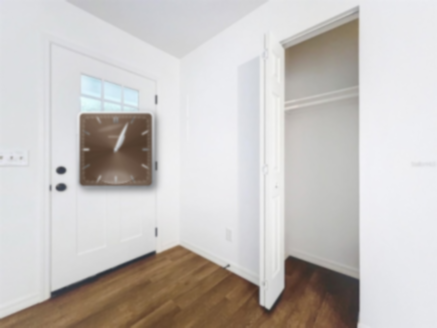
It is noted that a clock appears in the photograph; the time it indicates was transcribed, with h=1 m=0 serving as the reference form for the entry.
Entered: h=1 m=4
